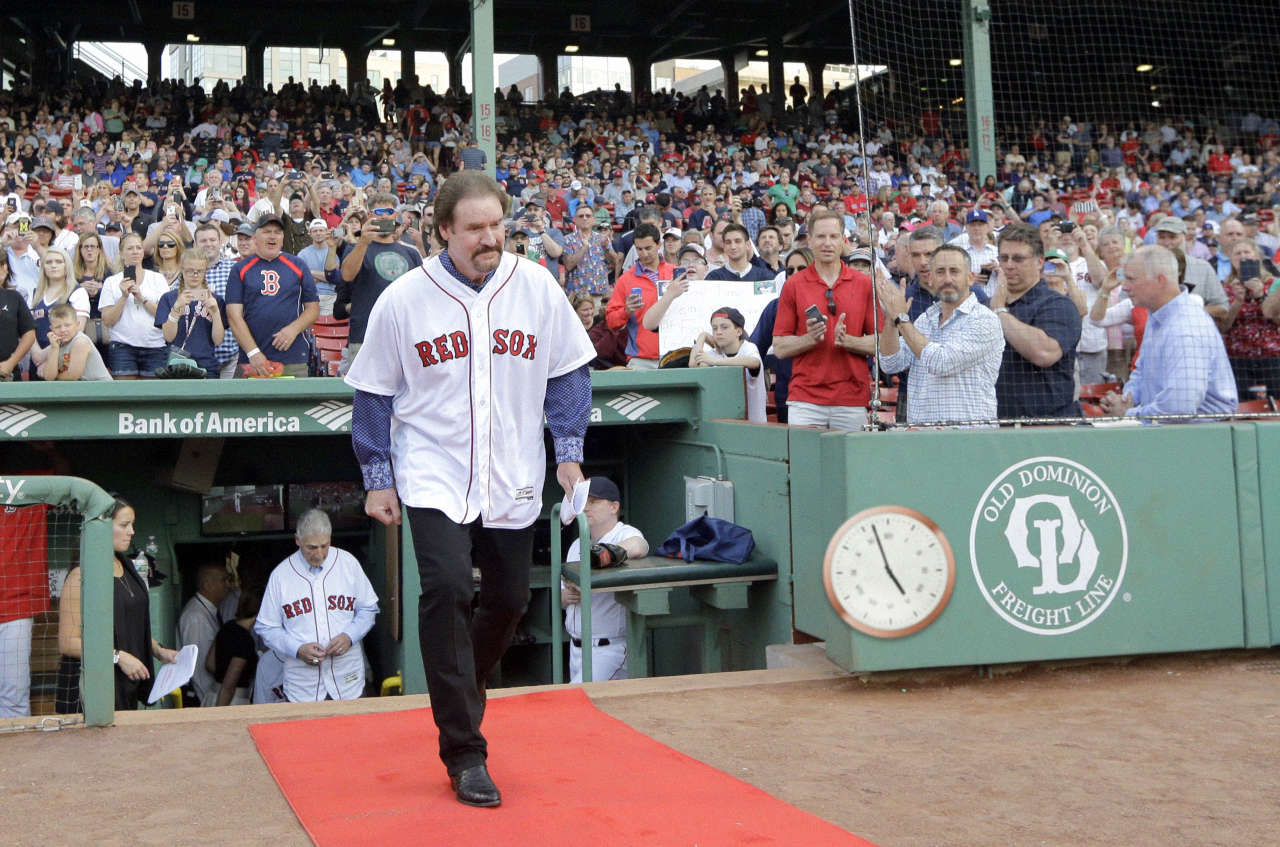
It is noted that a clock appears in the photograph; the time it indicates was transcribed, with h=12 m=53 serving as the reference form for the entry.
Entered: h=4 m=57
